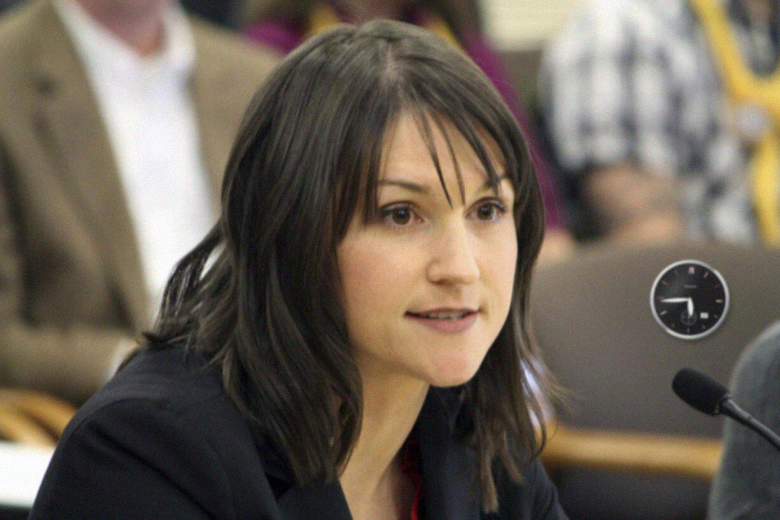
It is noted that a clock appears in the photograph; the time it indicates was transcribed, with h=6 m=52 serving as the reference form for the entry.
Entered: h=5 m=44
